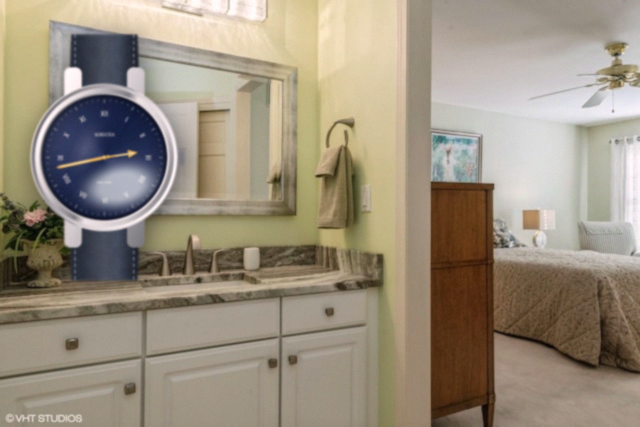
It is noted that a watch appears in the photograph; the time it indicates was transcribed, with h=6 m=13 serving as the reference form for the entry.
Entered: h=2 m=43
